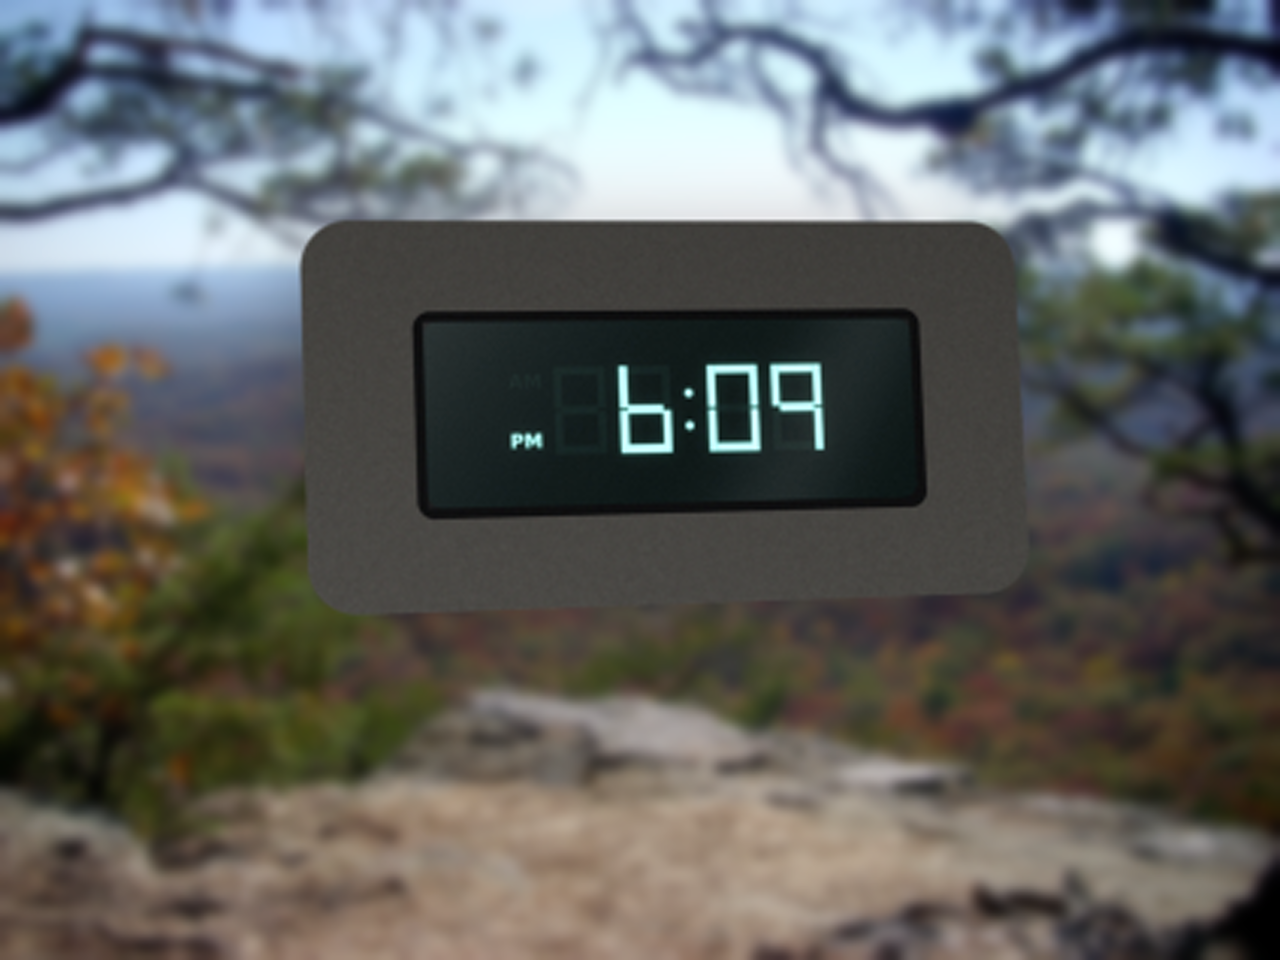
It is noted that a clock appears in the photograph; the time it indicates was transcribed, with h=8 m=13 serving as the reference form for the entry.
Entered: h=6 m=9
